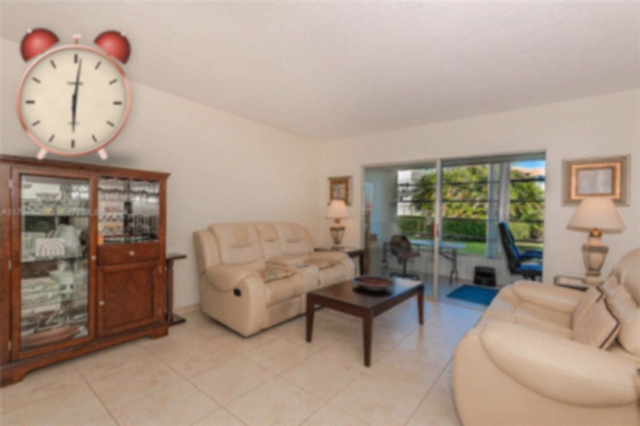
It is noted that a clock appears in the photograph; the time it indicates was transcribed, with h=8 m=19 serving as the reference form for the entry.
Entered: h=6 m=1
